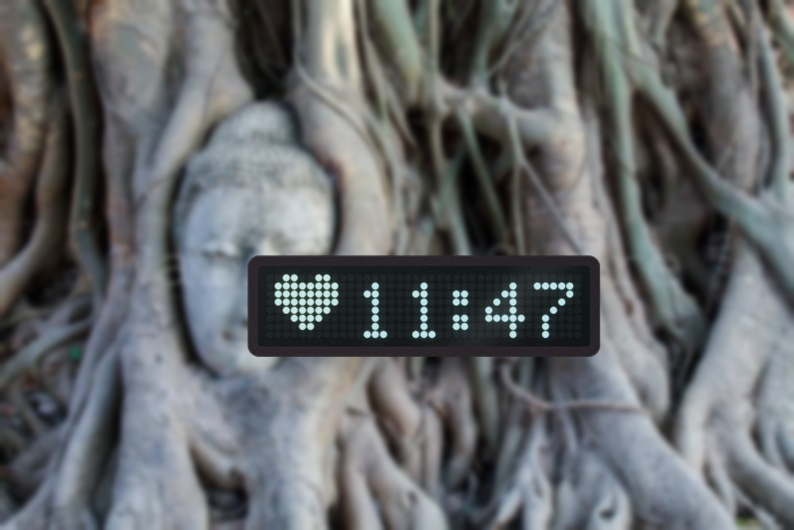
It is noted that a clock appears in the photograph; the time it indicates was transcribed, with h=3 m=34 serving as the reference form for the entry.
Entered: h=11 m=47
